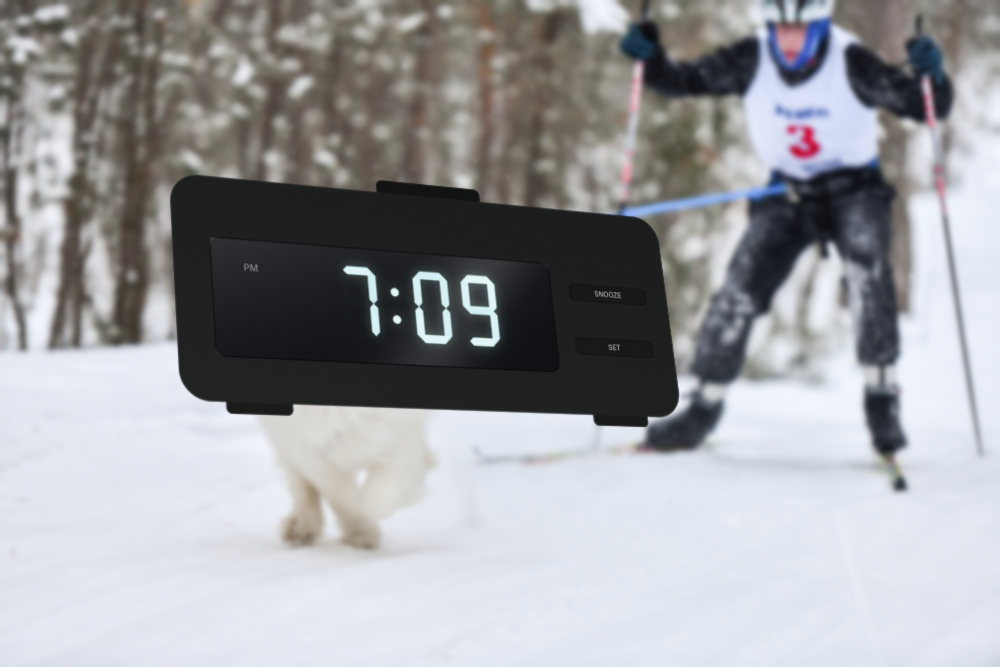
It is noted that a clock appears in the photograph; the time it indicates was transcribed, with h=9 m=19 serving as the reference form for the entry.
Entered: h=7 m=9
